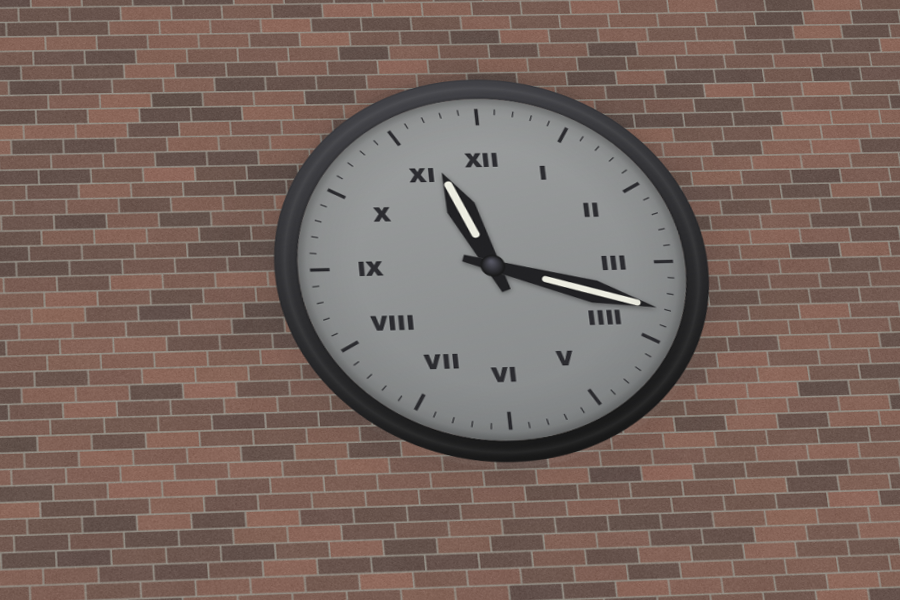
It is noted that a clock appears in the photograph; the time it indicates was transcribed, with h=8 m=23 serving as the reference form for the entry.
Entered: h=11 m=18
